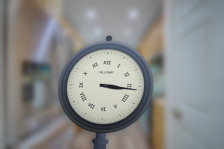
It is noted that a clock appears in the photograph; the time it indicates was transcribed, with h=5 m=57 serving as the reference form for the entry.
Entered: h=3 m=16
